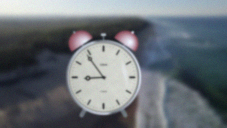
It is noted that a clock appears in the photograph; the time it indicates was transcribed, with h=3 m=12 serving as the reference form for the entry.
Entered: h=8 m=54
